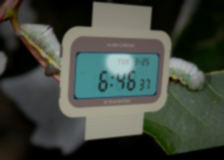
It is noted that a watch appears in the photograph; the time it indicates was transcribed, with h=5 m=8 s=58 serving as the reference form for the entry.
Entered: h=6 m=46 s=37
